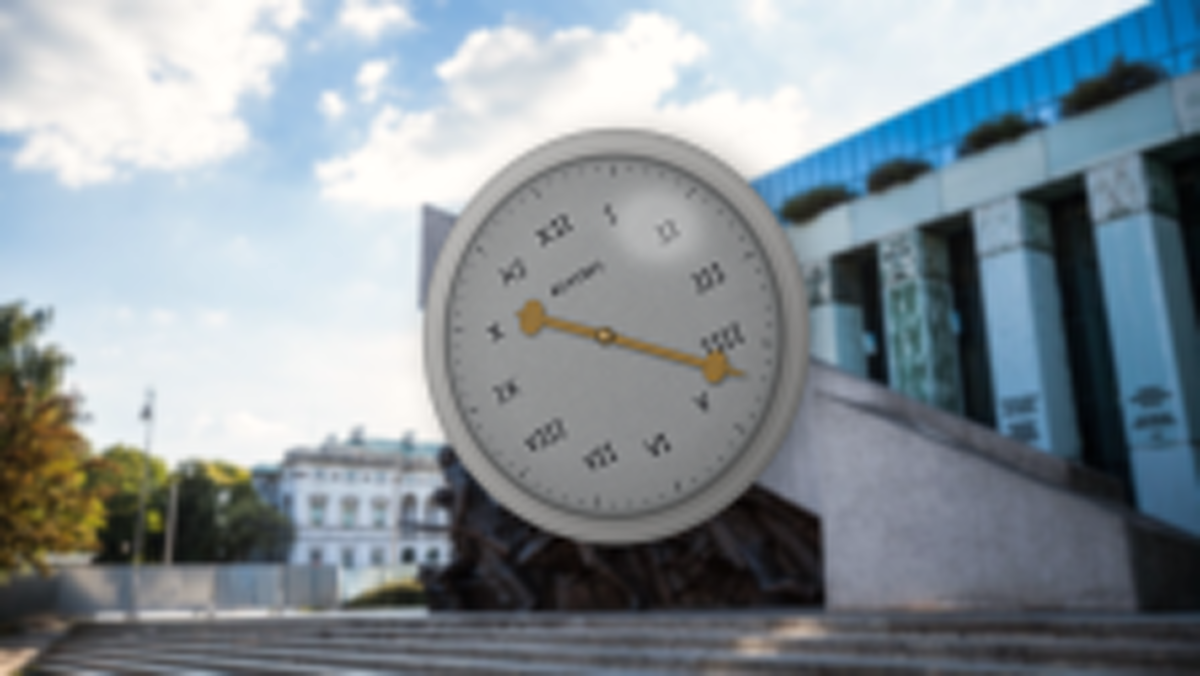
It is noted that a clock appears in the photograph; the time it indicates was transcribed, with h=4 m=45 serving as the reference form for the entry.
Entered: h=10 m=22
